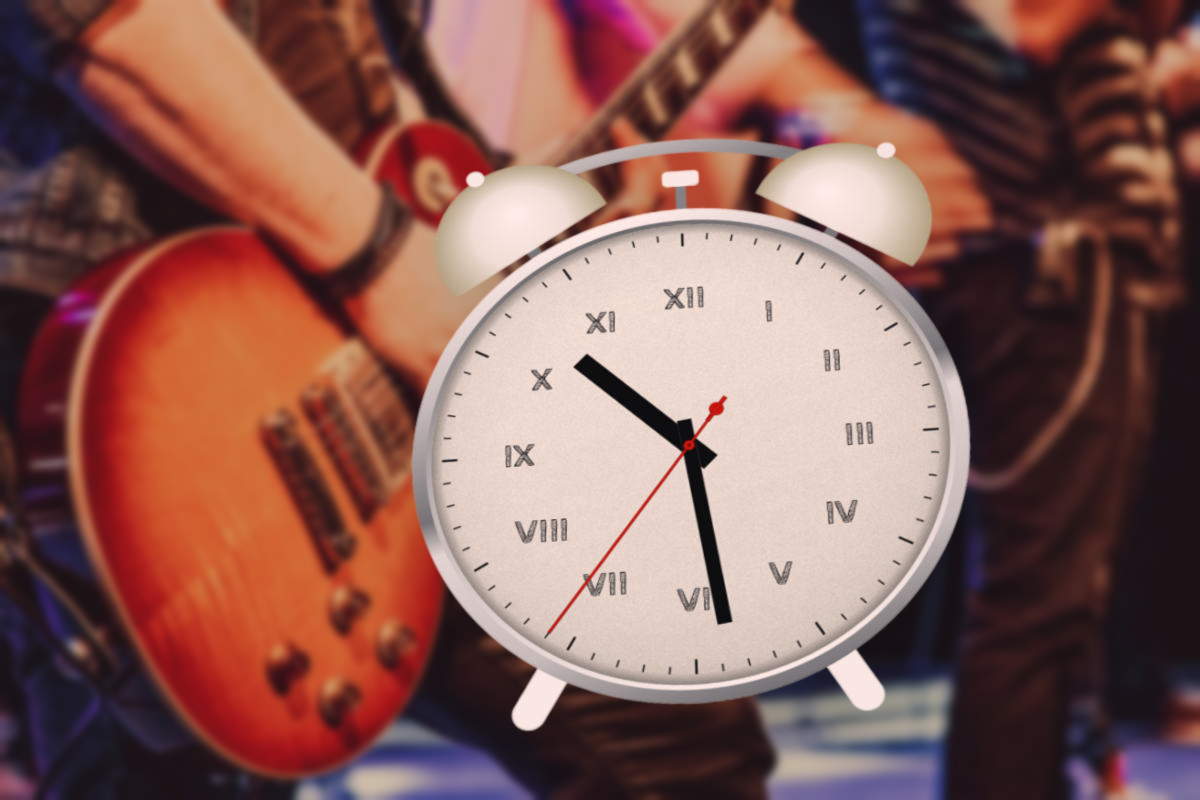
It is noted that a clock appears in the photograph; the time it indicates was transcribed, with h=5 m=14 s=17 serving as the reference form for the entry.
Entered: h=10 m=28 s=36
